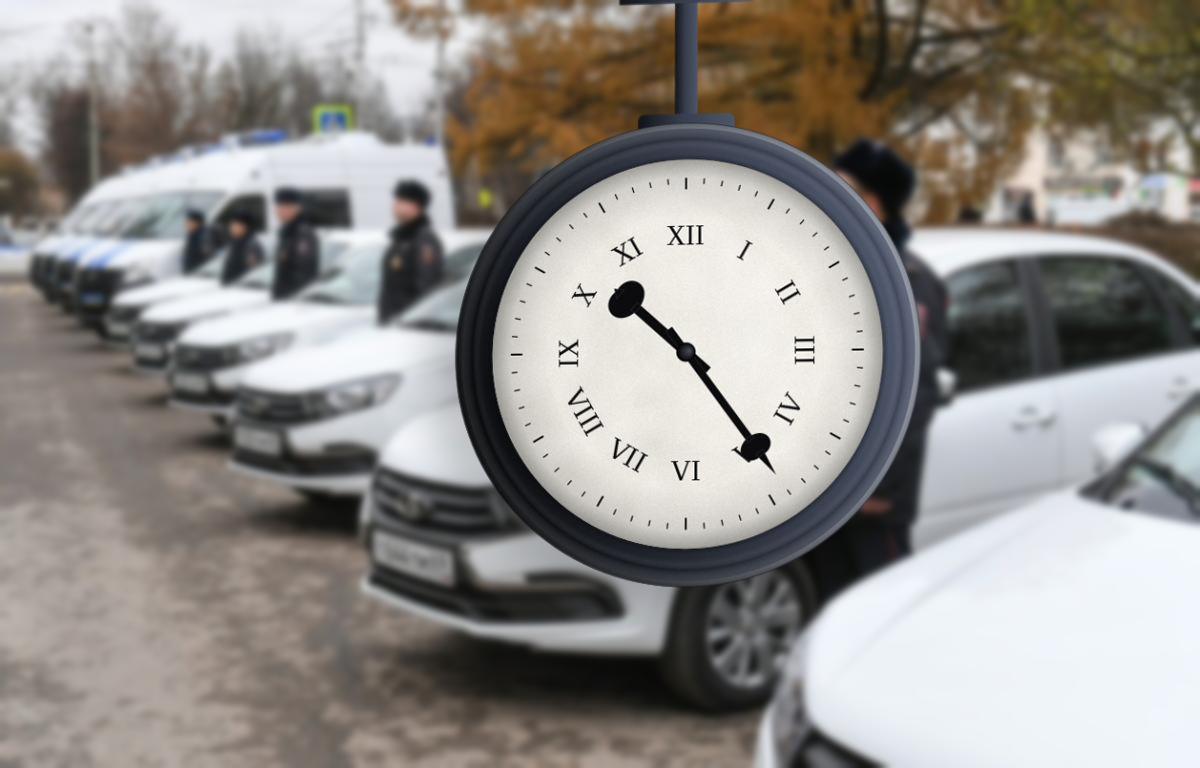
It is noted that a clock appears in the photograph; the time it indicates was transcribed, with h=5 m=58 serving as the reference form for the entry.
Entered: h=10 m=24
